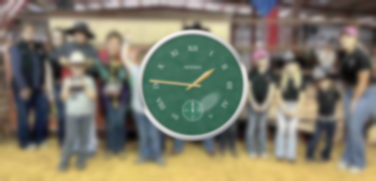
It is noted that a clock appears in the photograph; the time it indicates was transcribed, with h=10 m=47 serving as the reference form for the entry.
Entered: h=1 m=46
